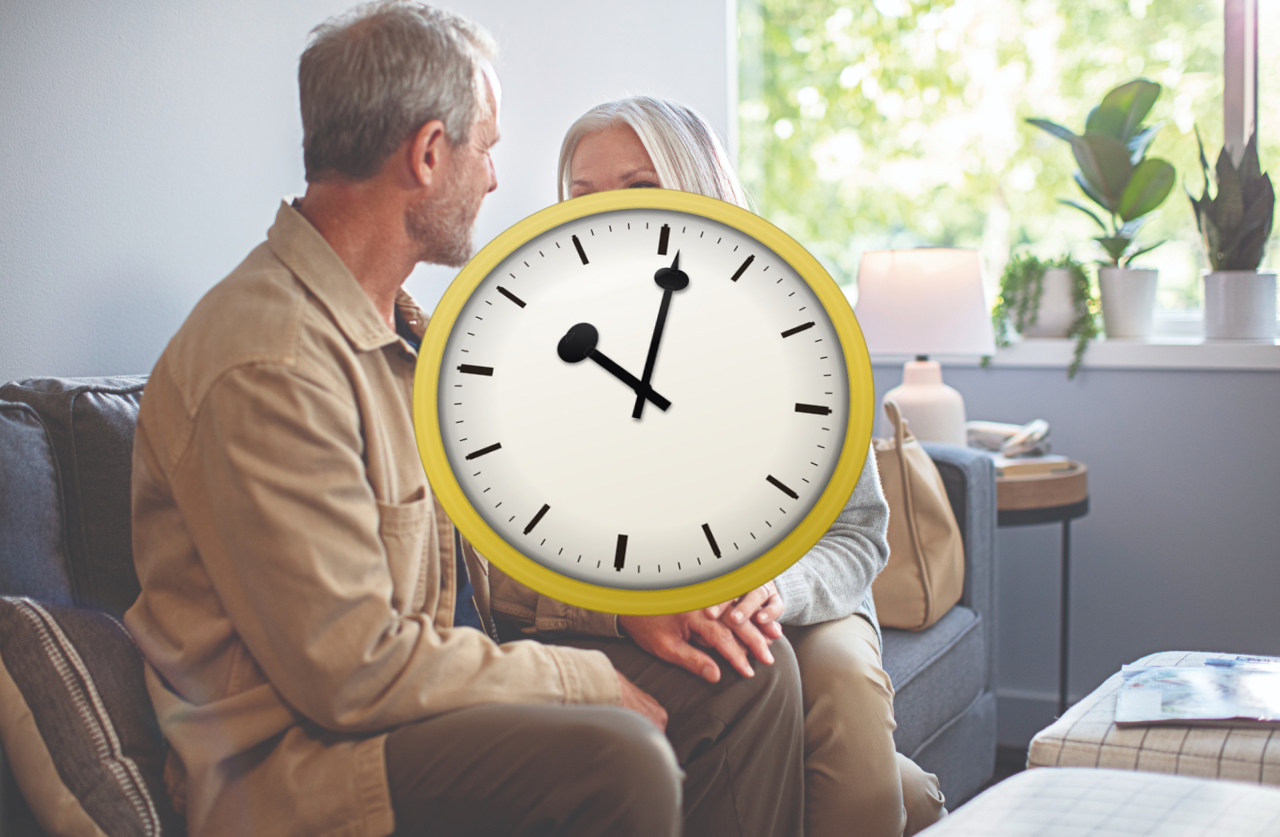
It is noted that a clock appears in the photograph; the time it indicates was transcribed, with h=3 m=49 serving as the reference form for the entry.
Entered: h=10 m=1
